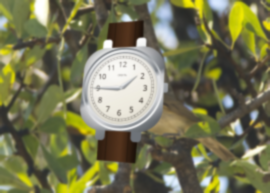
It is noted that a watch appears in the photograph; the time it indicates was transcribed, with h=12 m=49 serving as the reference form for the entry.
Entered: h=1 m=45
